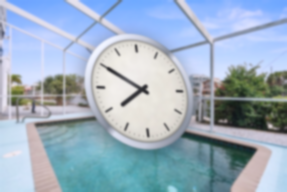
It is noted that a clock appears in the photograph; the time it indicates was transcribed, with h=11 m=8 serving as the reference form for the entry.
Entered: h=7 m=50
